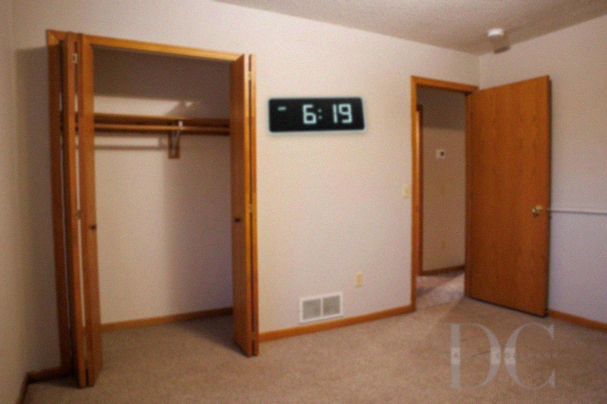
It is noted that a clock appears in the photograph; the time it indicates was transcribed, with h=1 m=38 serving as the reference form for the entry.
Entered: h=6 m=19
